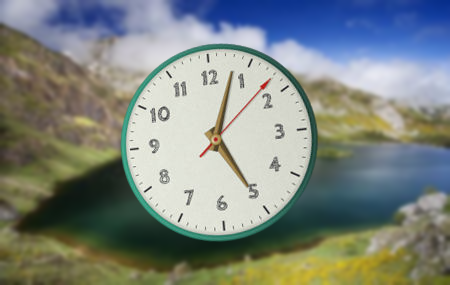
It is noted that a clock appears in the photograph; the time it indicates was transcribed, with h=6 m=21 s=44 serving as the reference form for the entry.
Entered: h=5 m=3 s=8
